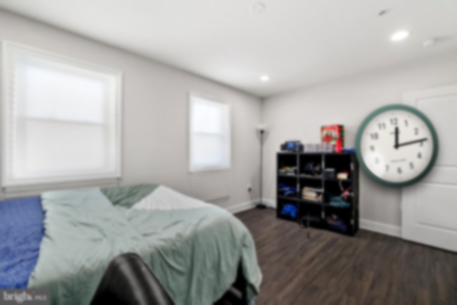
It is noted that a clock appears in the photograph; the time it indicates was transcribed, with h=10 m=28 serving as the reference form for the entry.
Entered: h=12 m=14
